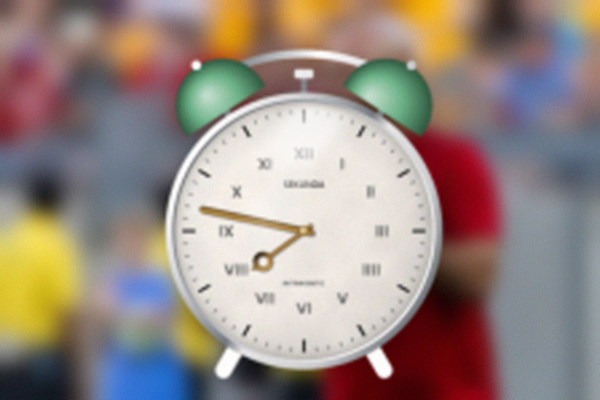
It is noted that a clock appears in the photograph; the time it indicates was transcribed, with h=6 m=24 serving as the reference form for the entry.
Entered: h=7 m=47
